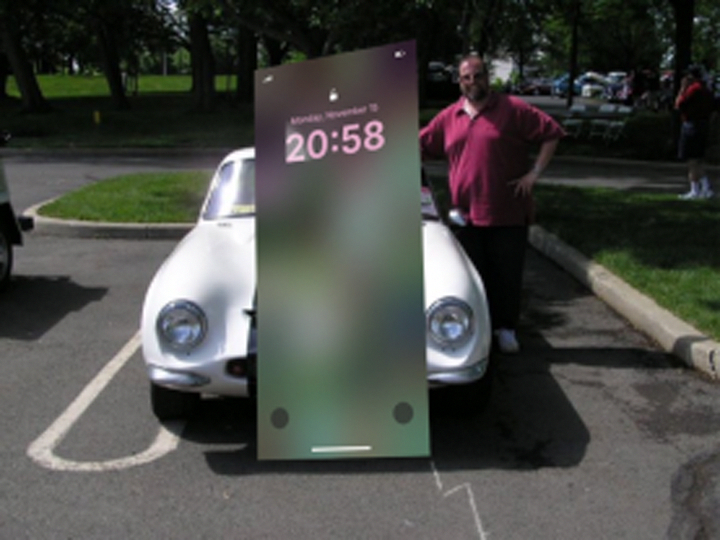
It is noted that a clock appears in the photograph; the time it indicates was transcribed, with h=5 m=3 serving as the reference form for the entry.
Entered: h=20 m=58
